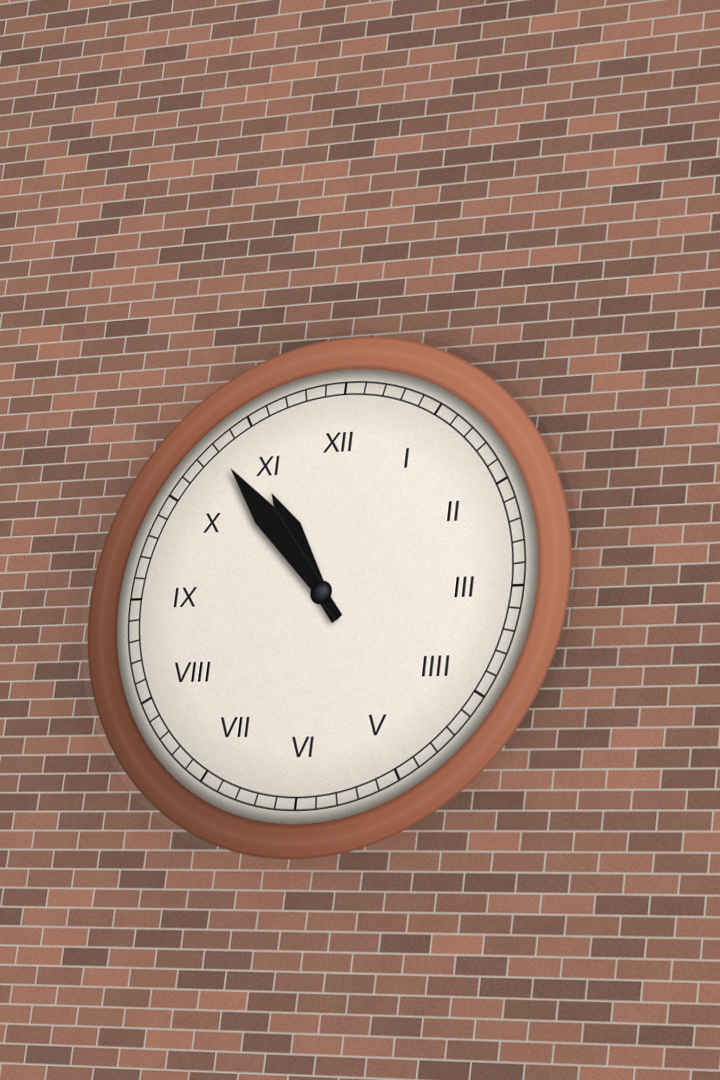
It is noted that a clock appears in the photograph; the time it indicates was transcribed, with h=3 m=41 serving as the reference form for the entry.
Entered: h=10 m=53
